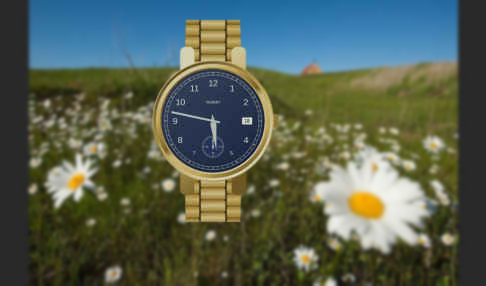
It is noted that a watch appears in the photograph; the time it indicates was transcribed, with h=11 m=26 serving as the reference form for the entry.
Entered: h=5 m=47
